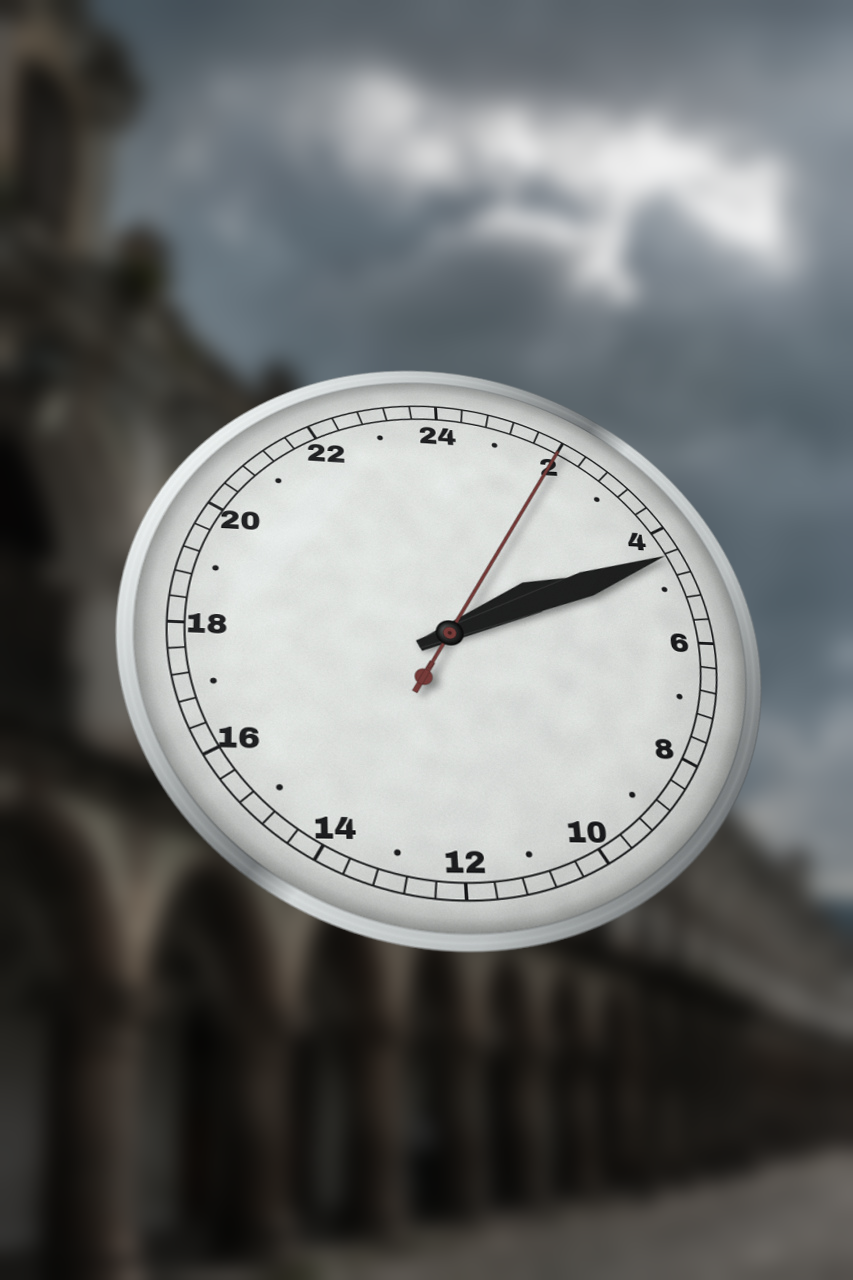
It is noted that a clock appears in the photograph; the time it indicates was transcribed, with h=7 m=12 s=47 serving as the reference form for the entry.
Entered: h=4 m=11 s=5
